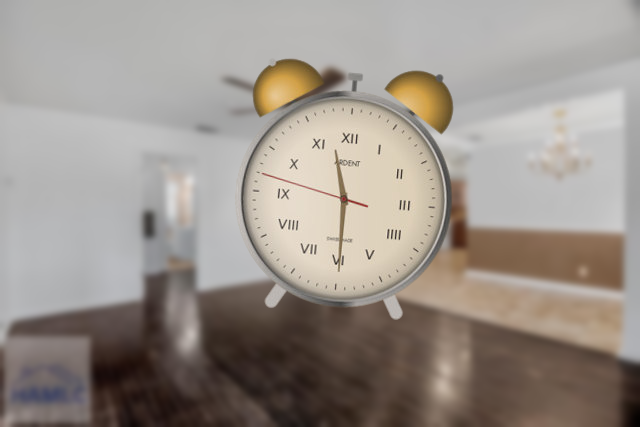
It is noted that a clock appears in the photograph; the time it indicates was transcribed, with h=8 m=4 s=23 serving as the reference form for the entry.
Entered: h=11 m=29 s=47
